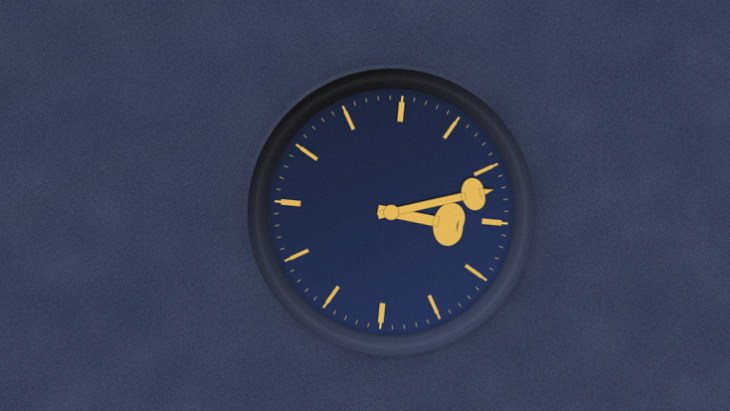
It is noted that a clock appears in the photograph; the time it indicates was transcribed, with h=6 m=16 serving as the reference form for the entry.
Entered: h=3 m=12
